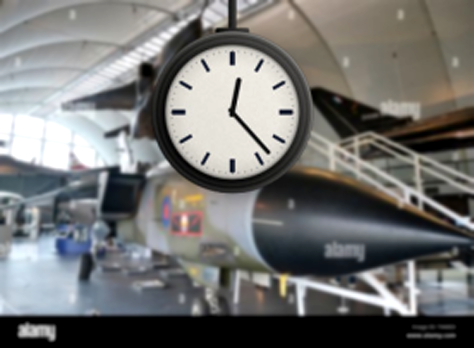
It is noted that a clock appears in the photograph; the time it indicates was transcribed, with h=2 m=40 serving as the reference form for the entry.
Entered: h=12 m=23
